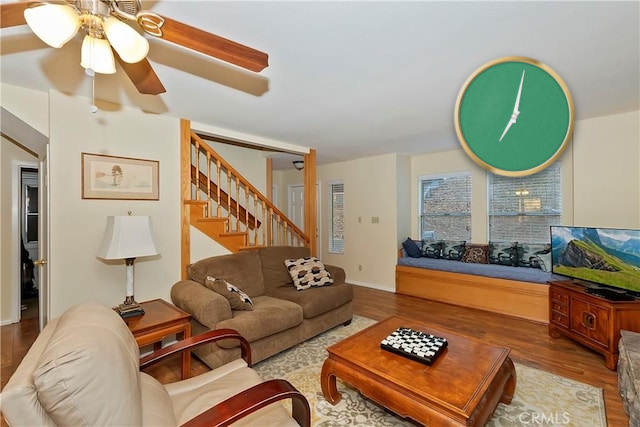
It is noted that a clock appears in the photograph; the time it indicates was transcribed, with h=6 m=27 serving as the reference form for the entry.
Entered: h=7 m=2
